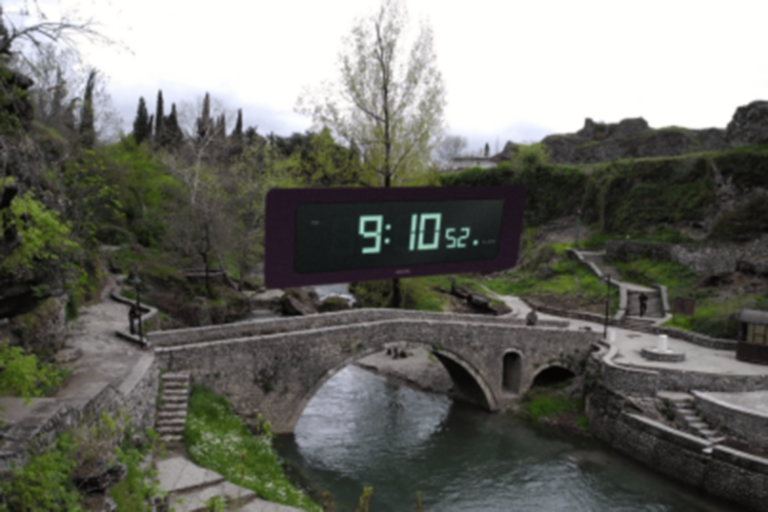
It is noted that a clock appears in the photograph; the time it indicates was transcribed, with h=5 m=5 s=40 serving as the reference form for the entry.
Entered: h=9 m=10 s=52
